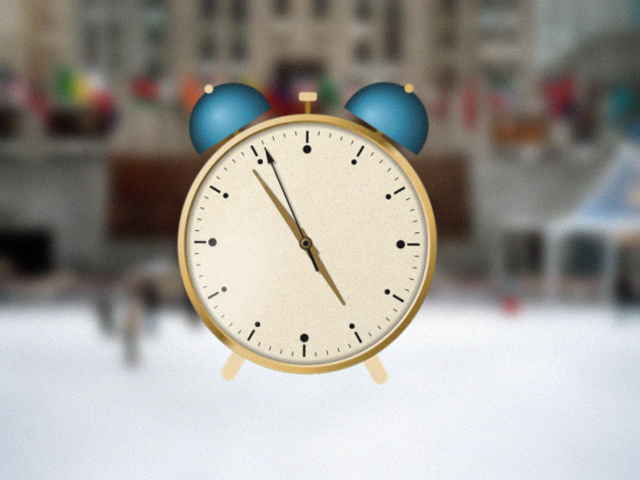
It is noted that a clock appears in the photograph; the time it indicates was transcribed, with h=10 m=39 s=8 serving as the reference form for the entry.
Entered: h=4 m=53 s=56
